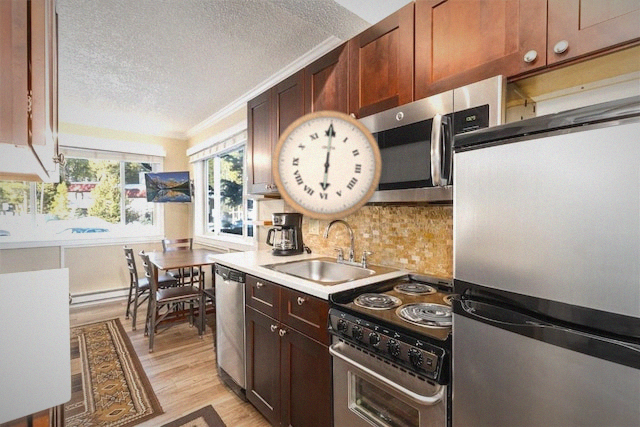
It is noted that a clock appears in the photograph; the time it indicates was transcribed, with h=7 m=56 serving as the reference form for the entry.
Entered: h=6 m=0
